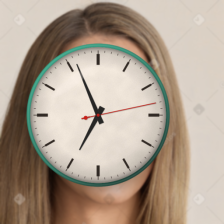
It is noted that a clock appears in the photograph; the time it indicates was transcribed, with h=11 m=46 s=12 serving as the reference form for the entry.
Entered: h=6 m=56 s=13
